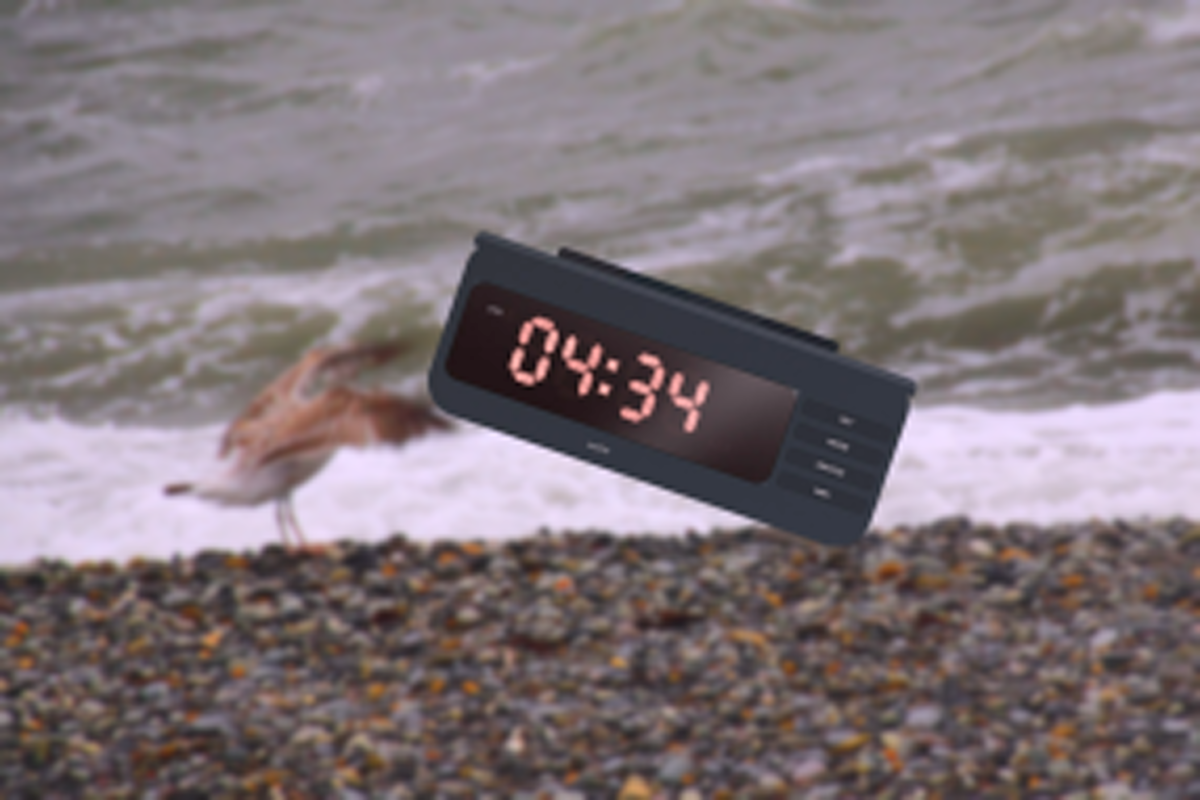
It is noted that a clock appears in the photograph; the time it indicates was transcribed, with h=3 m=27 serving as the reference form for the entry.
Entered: h=4 m=34
